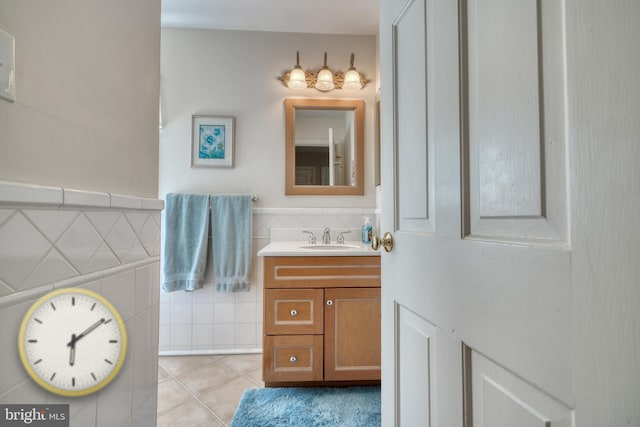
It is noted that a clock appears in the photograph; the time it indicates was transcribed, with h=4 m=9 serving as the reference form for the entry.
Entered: h=6 m=9
